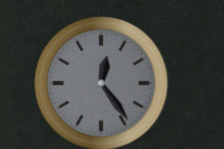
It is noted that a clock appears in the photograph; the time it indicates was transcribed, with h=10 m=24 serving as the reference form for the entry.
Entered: h=12 m=24
